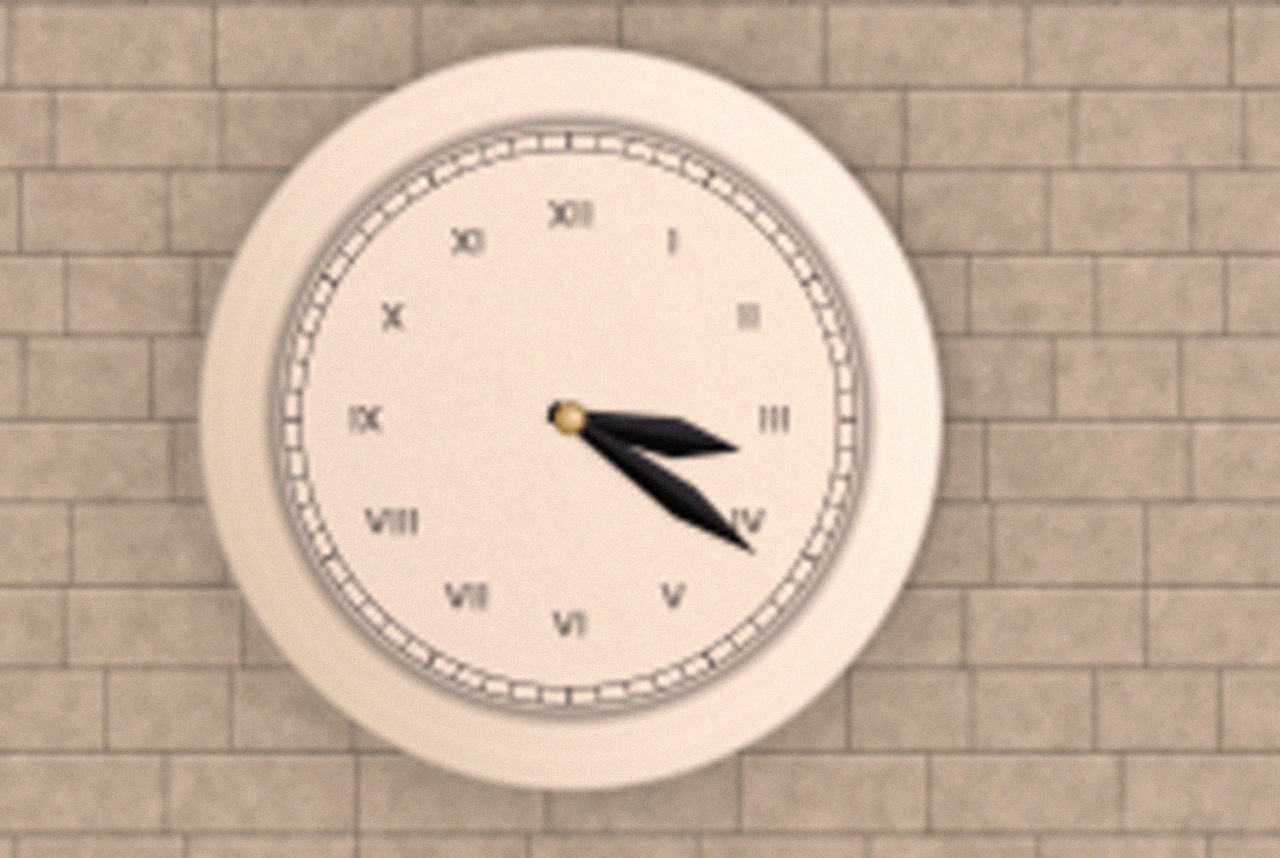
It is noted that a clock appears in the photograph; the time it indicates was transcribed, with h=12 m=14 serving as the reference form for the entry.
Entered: h=3 m=21
